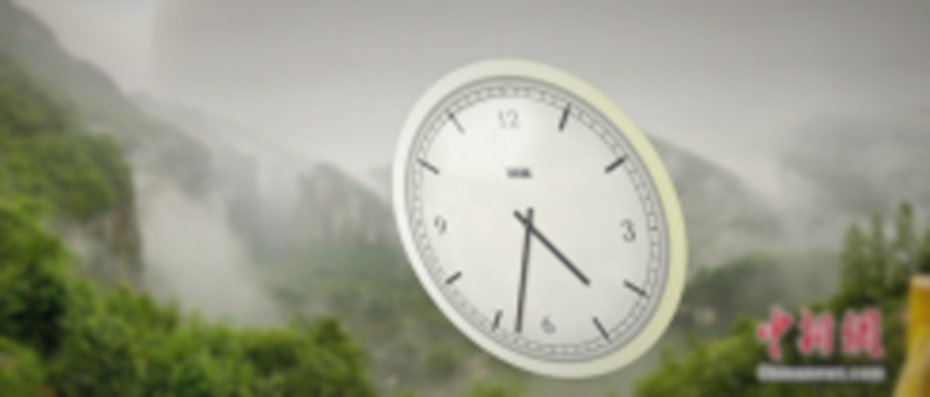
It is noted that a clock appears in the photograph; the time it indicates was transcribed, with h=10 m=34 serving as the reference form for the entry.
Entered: h=4 m=33
